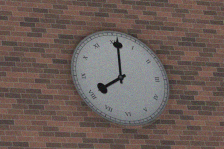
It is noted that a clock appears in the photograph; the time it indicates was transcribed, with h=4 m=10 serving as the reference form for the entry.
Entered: h=8 m=1
